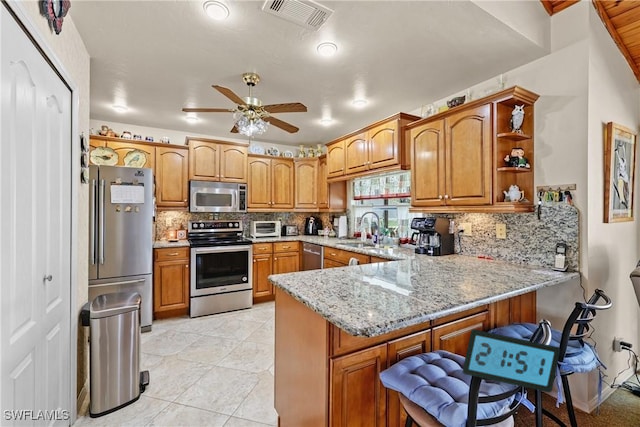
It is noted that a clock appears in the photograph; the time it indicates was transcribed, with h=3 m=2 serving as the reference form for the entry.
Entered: h=21 m=51
